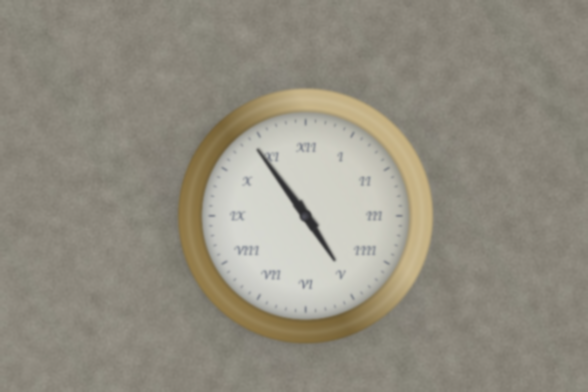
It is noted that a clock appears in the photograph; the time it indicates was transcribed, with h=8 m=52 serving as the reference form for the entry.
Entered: h=4 m=54
